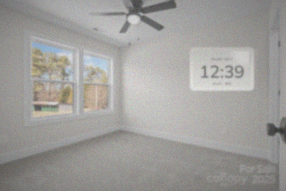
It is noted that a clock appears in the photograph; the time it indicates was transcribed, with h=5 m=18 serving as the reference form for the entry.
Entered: h=12 m=39
